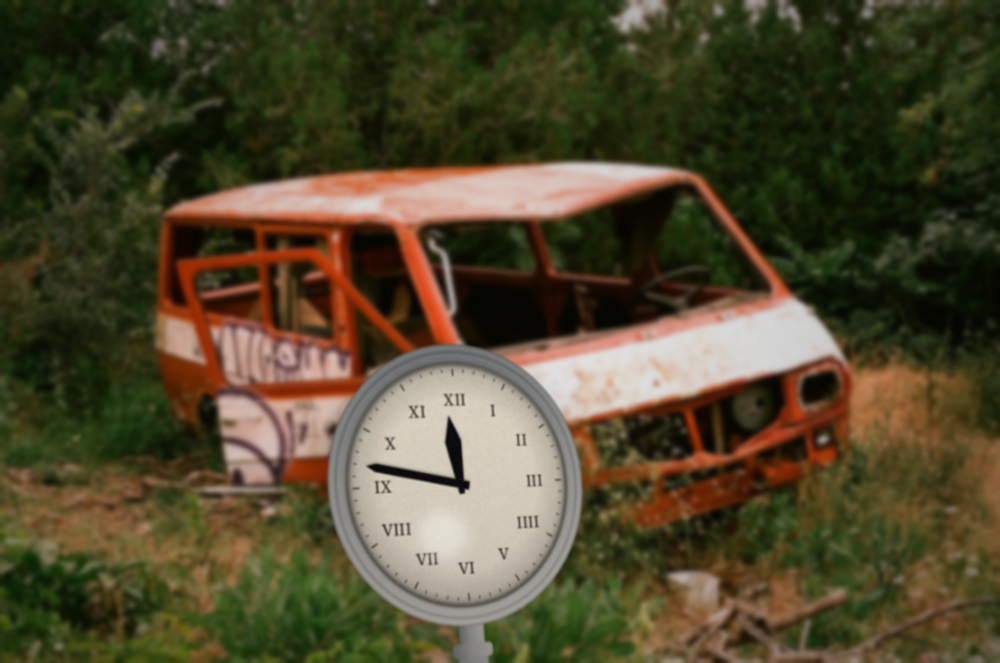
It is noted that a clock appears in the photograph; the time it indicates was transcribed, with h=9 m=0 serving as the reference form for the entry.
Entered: h=11 m=47
